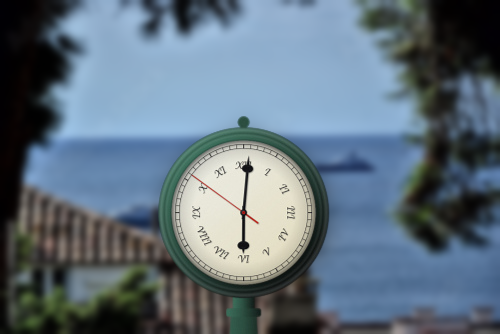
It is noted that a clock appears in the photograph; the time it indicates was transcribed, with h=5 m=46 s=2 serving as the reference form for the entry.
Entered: h=6 m=0 s=51
